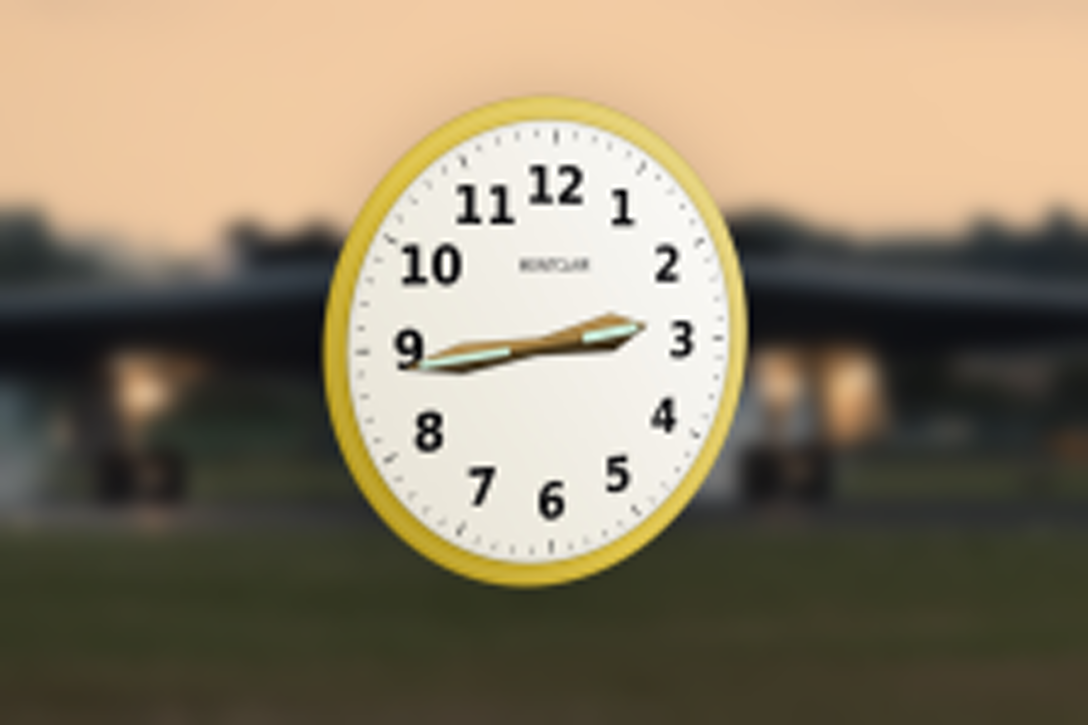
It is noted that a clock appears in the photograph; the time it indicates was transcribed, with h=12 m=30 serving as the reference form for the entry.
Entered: h=2 m=44
